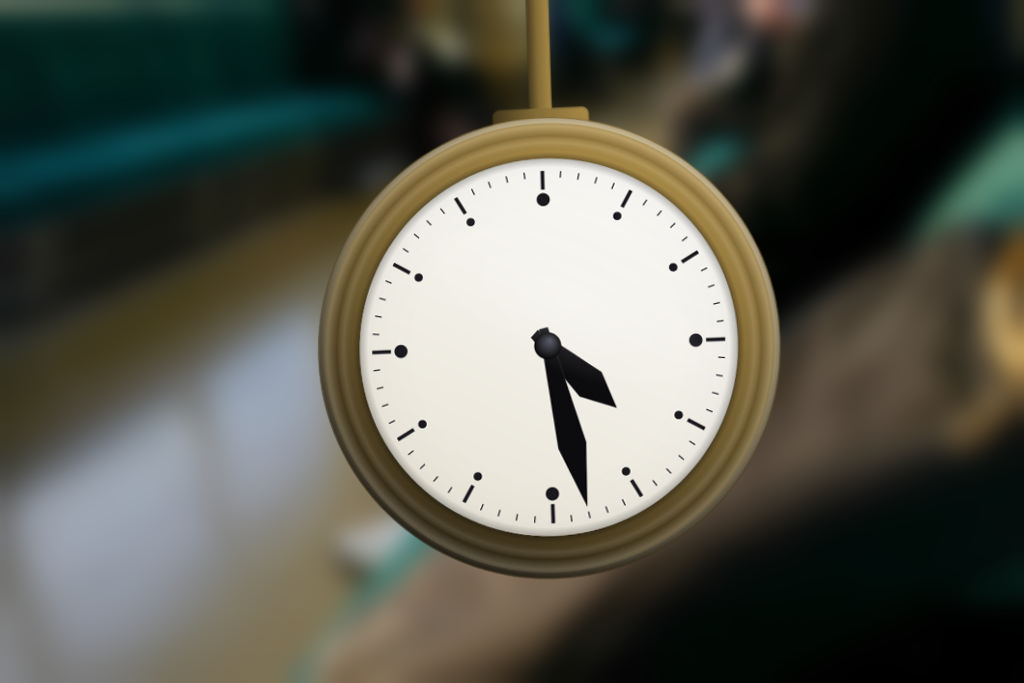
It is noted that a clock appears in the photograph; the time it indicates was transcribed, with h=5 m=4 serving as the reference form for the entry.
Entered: h=4 m=28
